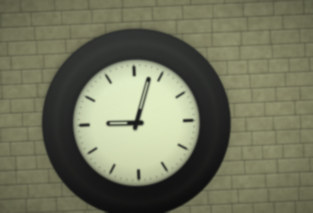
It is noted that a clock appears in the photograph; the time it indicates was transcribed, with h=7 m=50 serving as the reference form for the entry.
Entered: h=9 m=3
